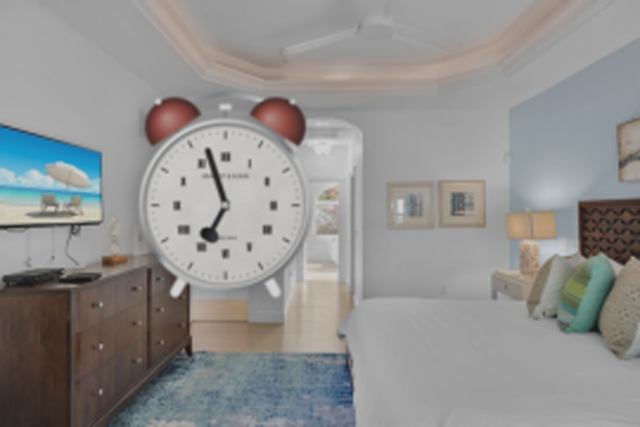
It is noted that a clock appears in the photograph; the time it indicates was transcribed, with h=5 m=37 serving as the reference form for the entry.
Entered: h=6 m=57
